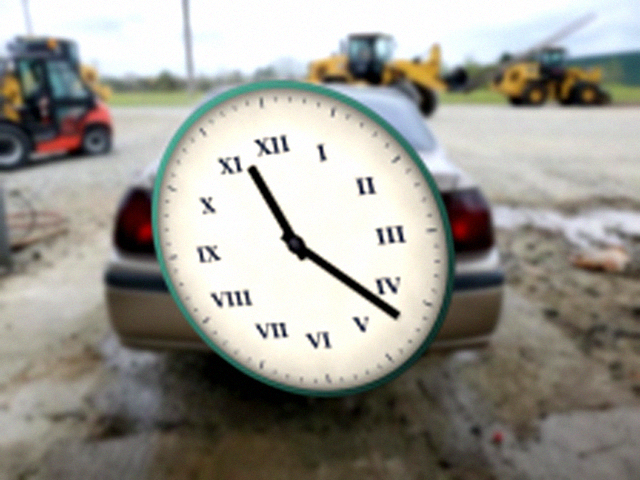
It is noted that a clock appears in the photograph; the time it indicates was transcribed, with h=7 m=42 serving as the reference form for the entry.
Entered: h=11 m=22
